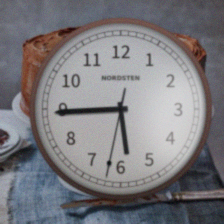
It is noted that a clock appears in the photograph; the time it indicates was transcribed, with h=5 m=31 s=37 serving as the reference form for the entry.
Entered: h=5 m=44 s=32
